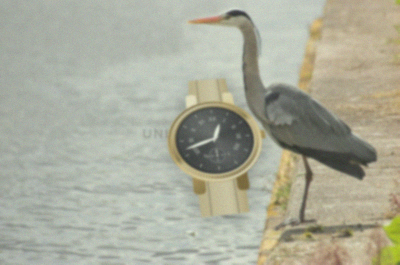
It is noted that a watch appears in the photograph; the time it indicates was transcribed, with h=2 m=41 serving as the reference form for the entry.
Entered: h=12 m=42
